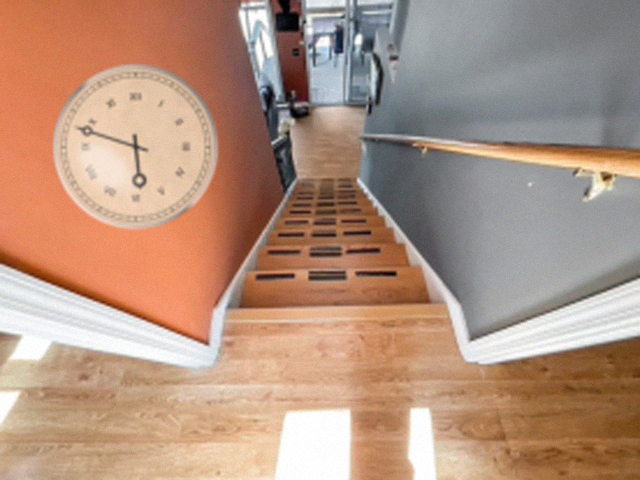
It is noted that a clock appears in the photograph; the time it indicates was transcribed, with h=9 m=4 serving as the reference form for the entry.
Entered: h=5 m=48
